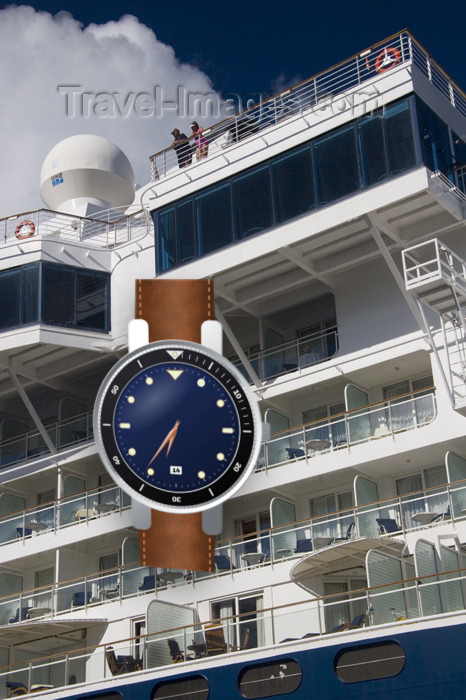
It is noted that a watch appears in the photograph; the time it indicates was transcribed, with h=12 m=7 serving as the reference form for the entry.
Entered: h=6 m=36
